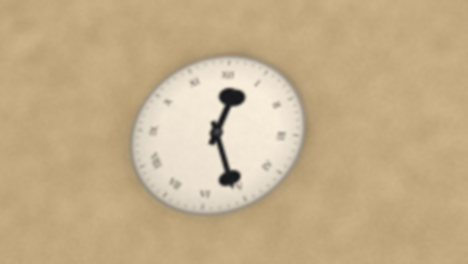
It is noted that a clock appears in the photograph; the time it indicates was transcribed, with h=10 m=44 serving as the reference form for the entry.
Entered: h=12 m=26
